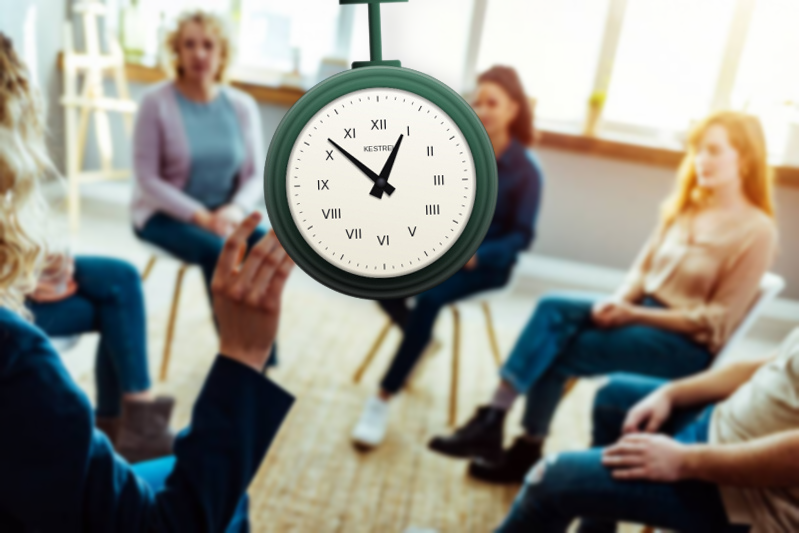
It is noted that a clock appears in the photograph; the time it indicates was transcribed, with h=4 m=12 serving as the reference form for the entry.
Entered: h=12 m=52
